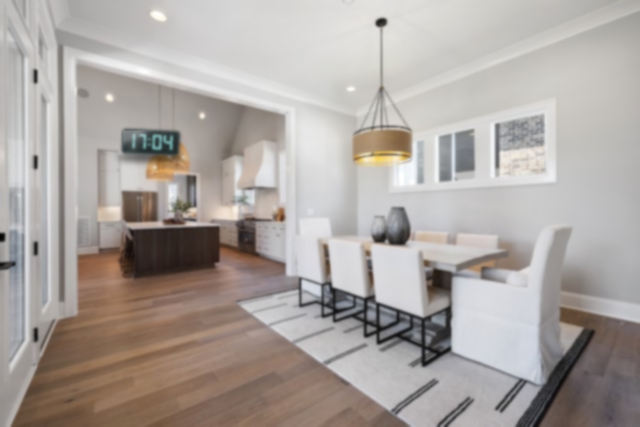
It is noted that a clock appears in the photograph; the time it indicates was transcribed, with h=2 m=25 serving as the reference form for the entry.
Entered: h=17 m=4
